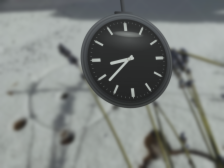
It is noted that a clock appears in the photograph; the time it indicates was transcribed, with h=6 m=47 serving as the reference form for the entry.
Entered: h=8 m=38
